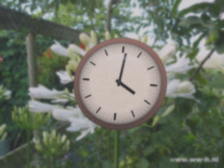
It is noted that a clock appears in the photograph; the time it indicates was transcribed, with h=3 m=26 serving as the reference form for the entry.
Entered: h=4 m=1
